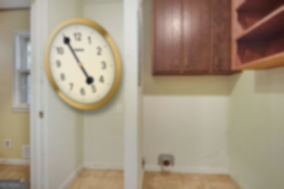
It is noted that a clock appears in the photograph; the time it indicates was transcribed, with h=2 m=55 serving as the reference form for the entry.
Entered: h=4 m=55
